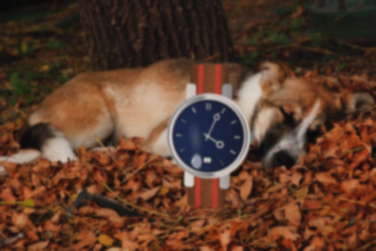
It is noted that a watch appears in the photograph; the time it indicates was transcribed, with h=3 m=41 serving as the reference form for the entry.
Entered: h=4 m=4
